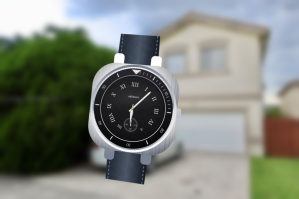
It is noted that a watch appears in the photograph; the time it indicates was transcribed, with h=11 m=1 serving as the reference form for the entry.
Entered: h=6 m=7
